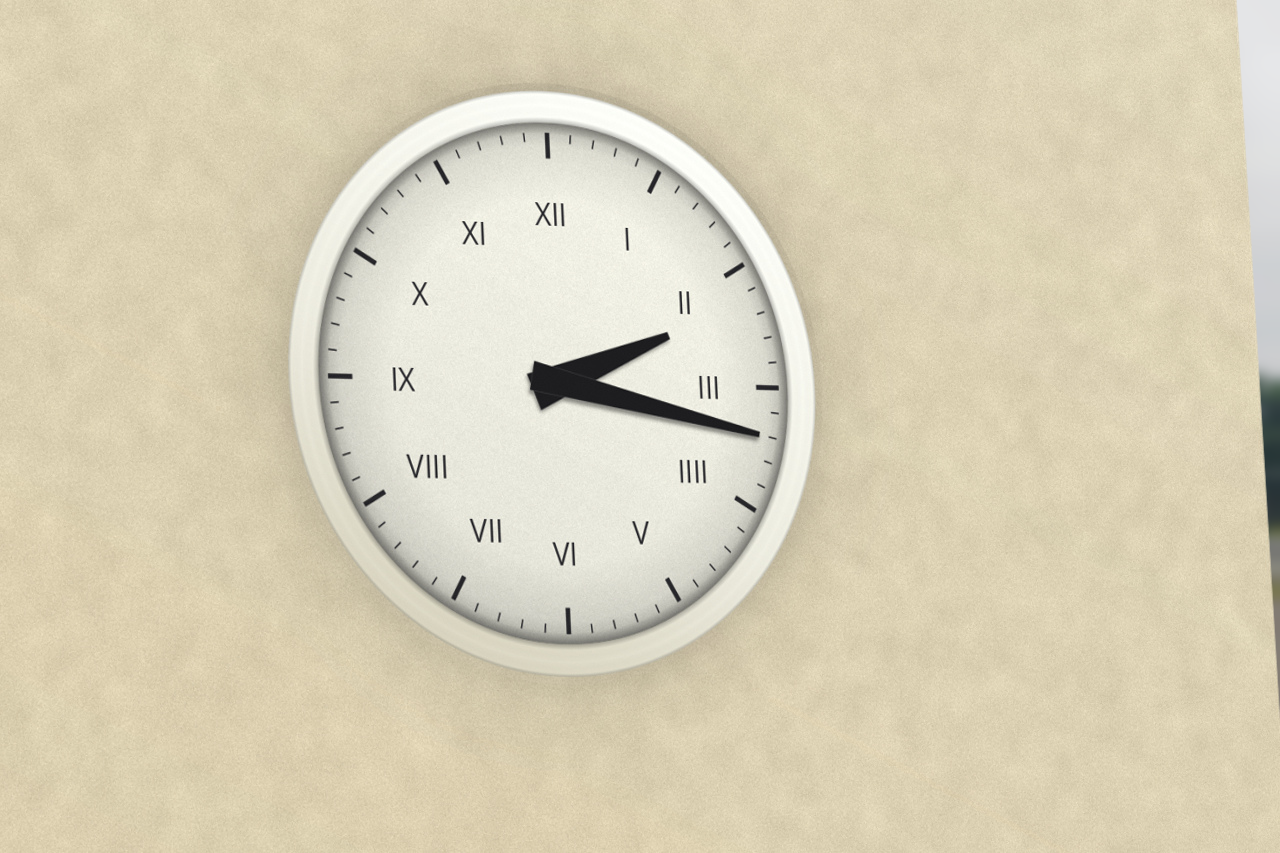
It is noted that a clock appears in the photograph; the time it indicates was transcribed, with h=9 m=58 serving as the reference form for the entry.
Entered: h=2 m=17
